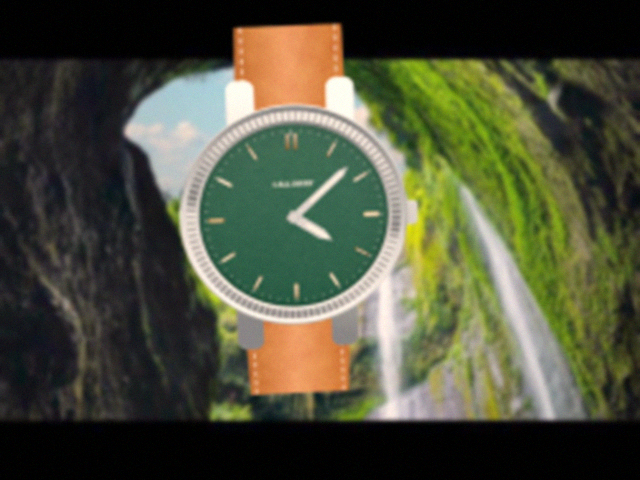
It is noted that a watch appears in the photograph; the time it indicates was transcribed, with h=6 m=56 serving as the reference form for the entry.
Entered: h=4 m=8
